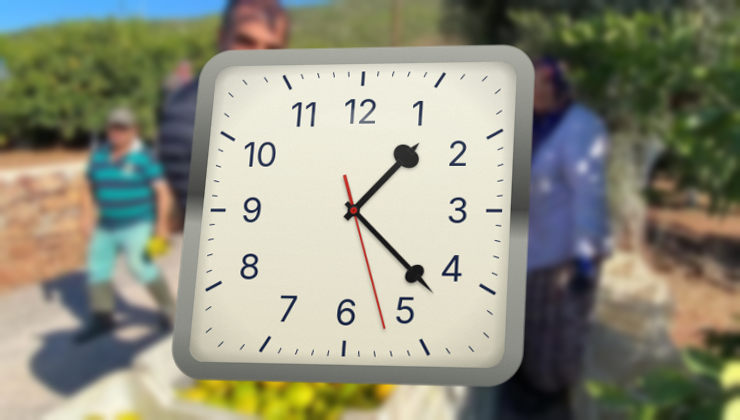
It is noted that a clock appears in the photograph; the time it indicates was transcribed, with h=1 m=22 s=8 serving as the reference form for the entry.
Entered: h=1 m=22 s=27
